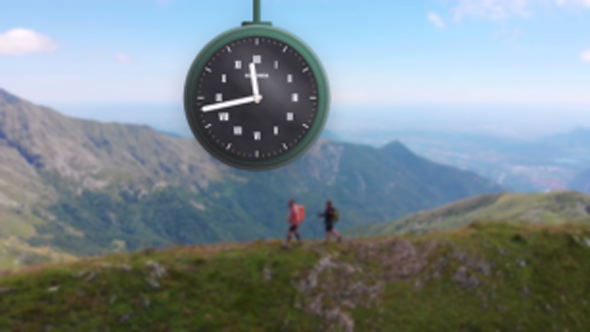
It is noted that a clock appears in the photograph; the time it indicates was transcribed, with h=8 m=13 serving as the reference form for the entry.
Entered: h=11 m=43
